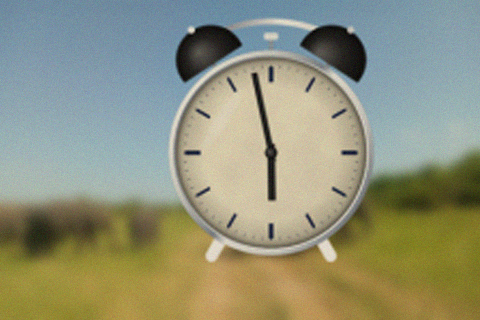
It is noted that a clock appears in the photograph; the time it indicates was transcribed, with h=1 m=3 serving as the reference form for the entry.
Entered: h=5 m=58
